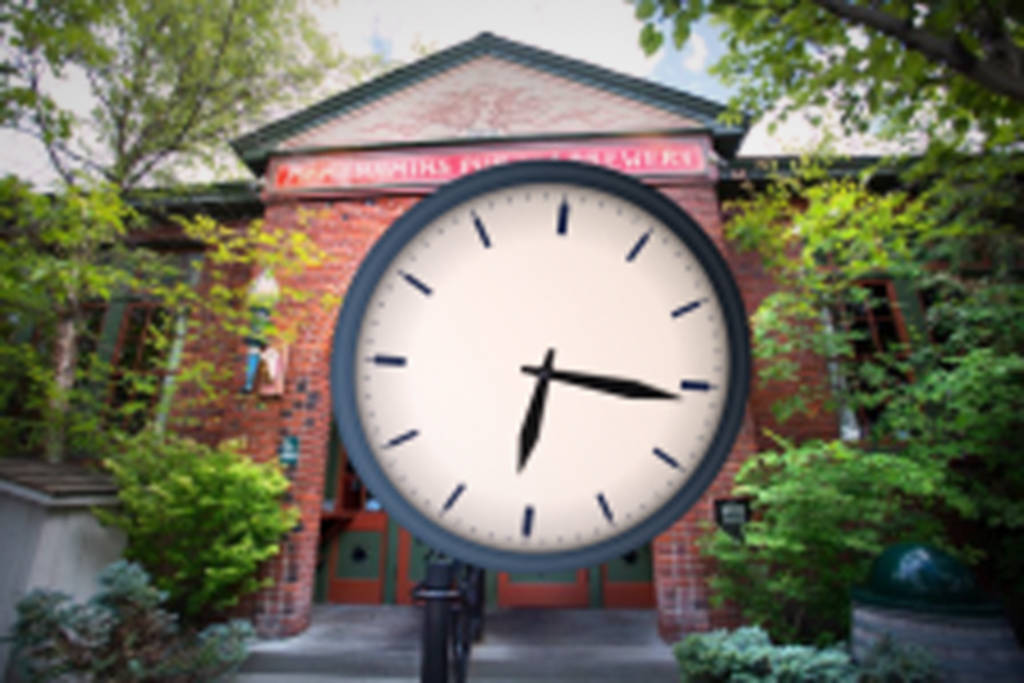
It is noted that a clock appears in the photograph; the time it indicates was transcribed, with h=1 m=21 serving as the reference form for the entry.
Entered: h=6 m=16
